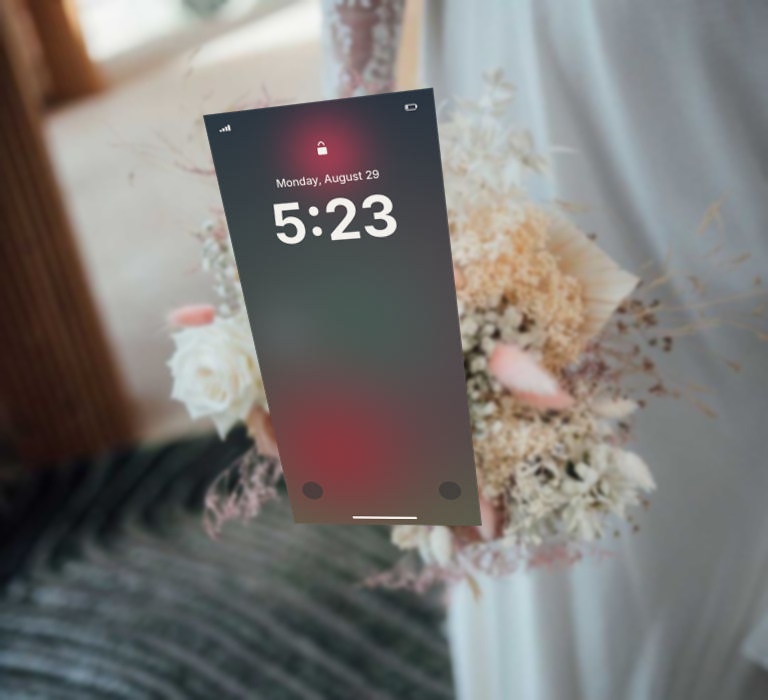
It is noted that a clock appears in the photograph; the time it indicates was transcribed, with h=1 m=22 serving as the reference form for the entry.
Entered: h=5 m=23
